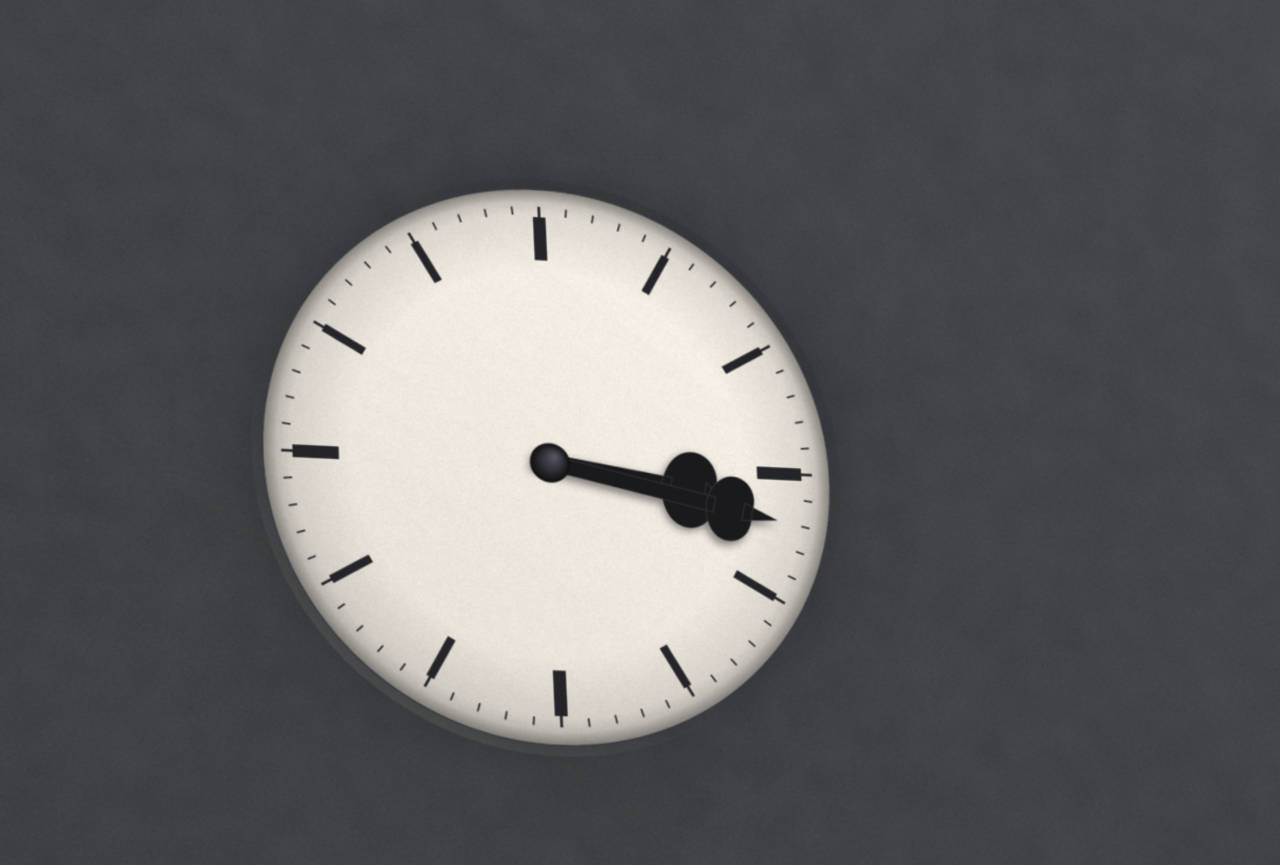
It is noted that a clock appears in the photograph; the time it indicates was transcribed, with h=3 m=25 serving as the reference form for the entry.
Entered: h=3 m=17
